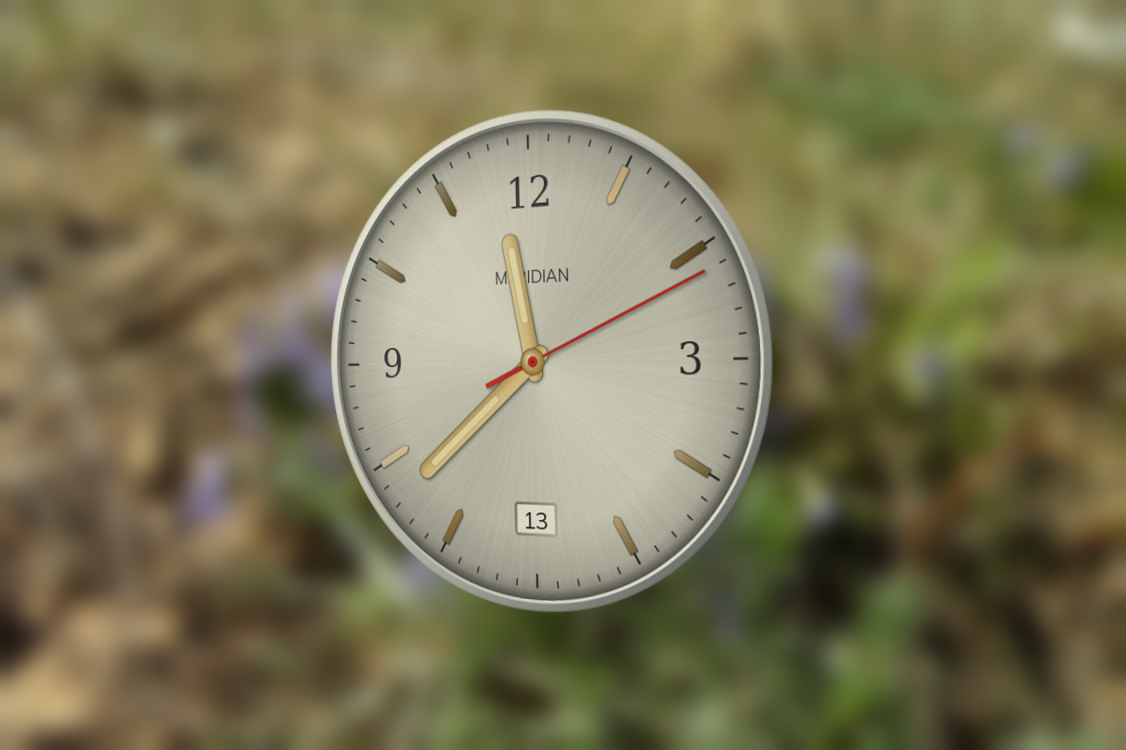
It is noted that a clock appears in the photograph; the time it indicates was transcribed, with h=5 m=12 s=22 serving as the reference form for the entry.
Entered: h=11 m=38 s=11
